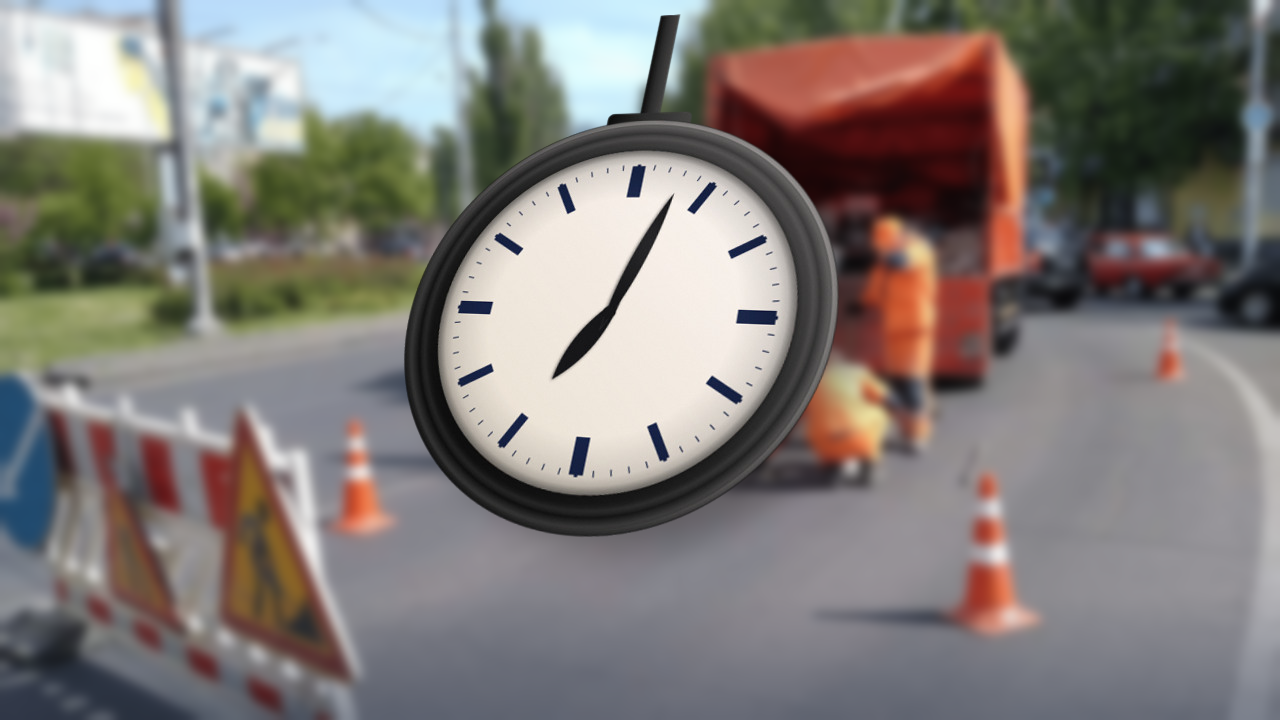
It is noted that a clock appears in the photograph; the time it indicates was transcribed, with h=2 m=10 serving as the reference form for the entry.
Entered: h=7 m=3
